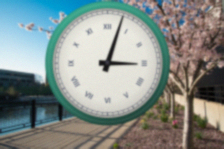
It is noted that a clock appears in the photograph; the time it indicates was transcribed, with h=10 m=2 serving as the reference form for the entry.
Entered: h=3 m=3
